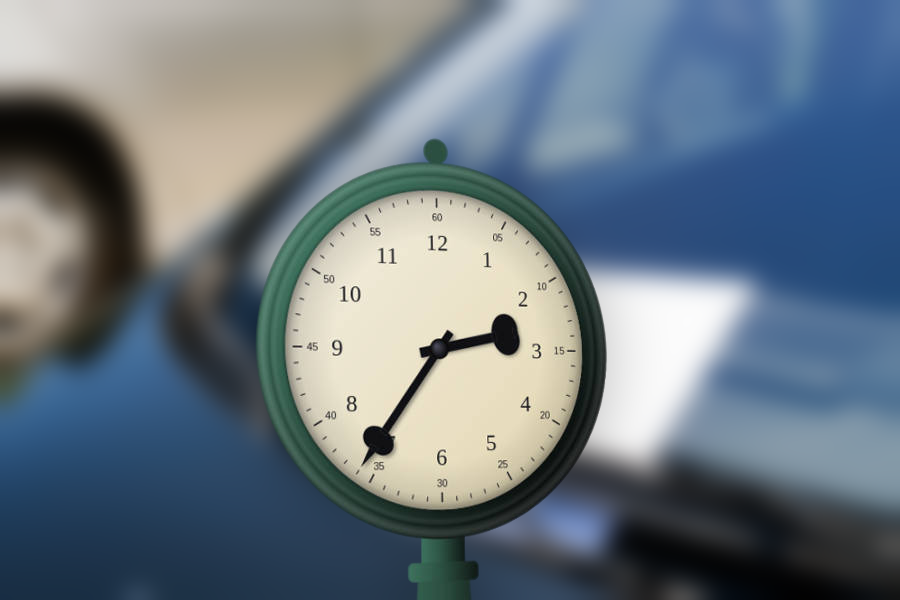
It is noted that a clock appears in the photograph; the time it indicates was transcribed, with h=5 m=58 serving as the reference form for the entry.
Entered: h=2 m=36
